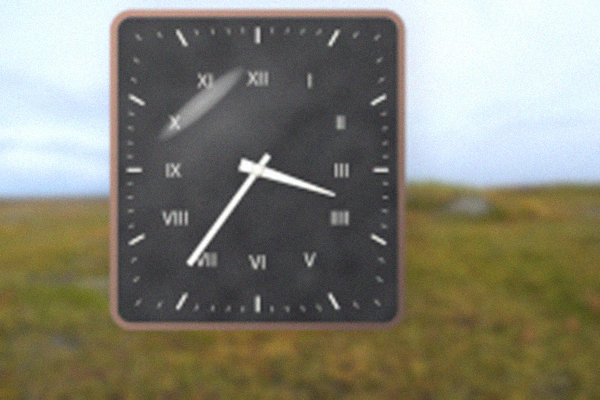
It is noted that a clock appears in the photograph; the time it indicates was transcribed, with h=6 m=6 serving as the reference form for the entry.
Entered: h=3 m=36
